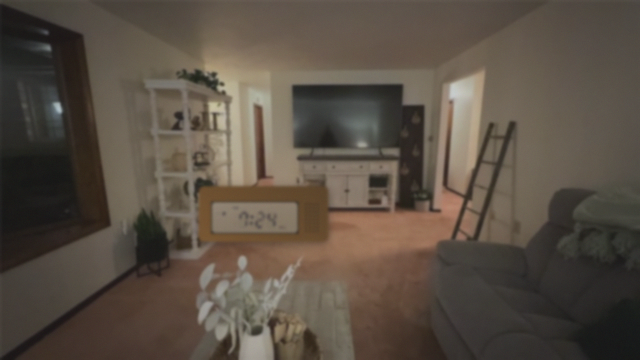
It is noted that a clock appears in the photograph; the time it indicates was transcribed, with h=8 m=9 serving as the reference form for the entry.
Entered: h=7 m=24
